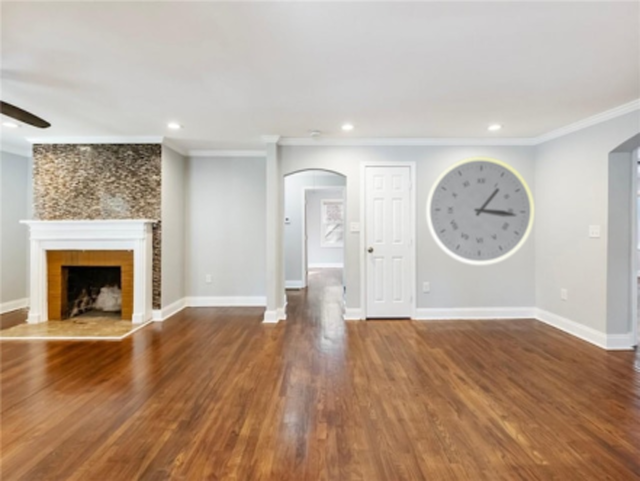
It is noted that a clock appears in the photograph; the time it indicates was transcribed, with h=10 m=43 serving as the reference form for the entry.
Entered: h=1 m=16
